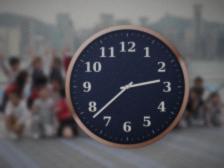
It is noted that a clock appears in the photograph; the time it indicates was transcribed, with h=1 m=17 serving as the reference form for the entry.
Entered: h=2 m=38
